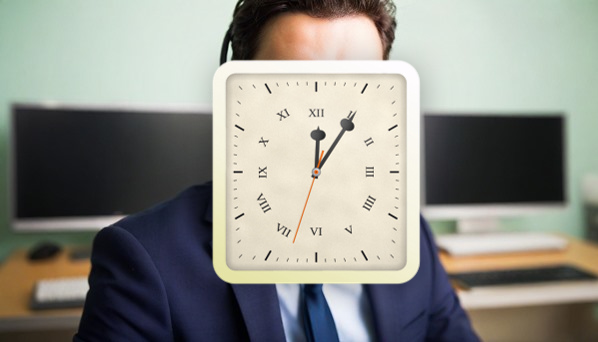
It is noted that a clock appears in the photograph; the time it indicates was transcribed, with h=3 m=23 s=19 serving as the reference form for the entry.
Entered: h=12 m=5 s=33
